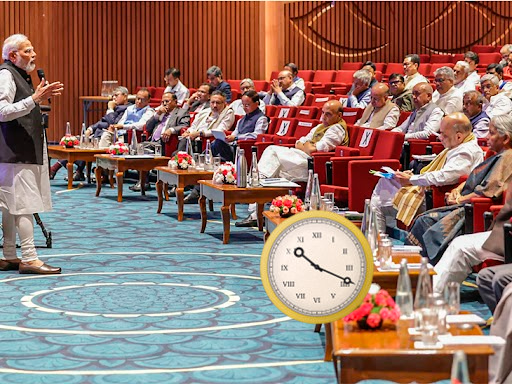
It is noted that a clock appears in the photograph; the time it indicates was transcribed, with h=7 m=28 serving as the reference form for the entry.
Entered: h=10 m=19
